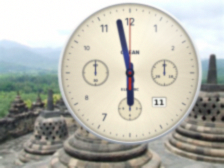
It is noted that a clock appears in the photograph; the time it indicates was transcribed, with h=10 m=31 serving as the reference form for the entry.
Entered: h=5 m=58
